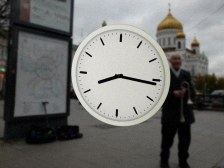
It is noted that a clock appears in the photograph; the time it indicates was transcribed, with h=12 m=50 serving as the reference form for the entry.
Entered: h=8 m=16
